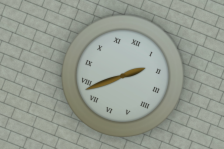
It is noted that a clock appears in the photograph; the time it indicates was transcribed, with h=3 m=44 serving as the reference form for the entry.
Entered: h=1 m=38
